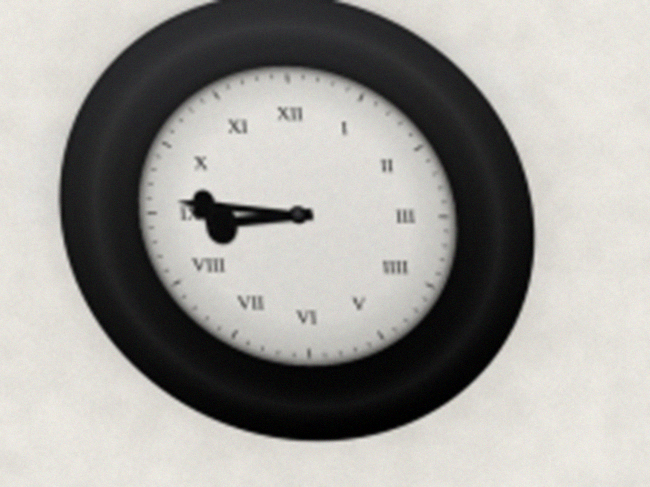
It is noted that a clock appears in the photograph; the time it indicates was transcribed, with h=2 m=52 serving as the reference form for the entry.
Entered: h=8 m=46
